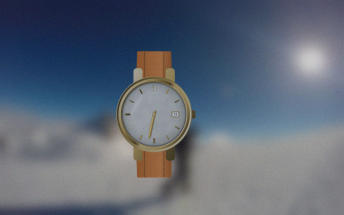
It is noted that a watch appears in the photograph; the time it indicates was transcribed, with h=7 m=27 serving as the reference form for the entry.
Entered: h=6 m=32
